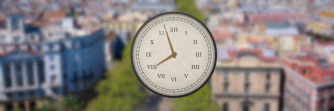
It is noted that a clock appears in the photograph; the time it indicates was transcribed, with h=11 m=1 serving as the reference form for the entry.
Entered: h=7 m=57
